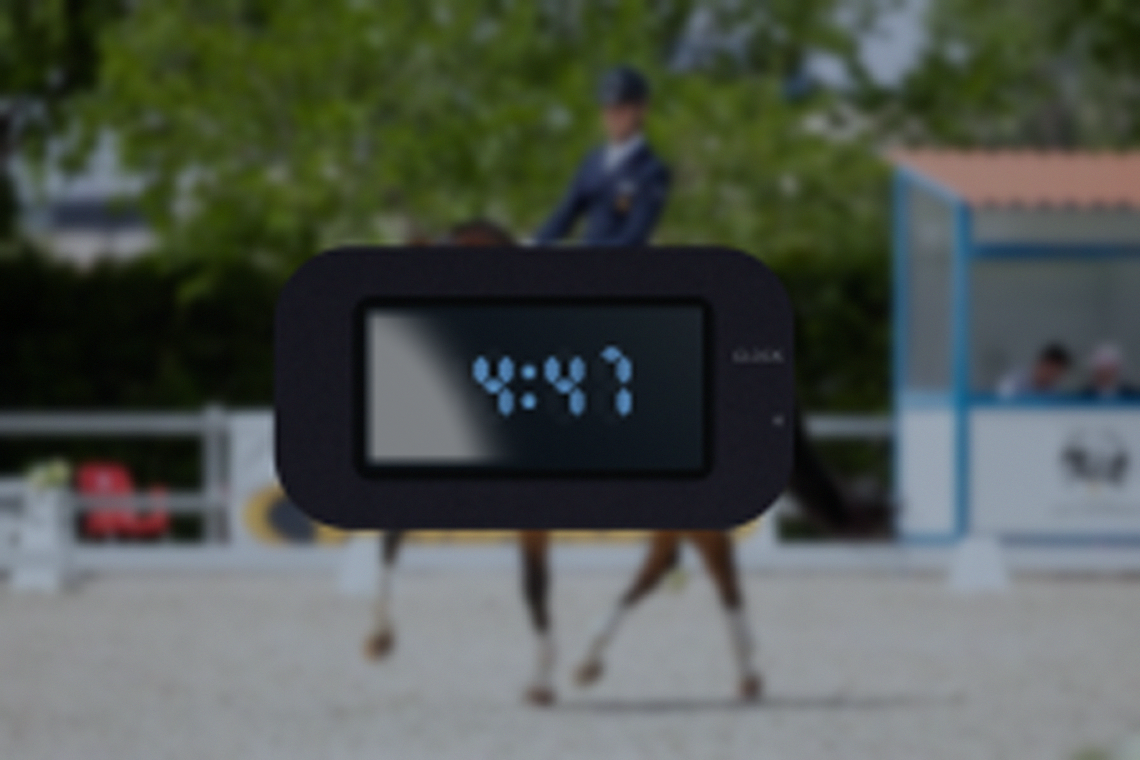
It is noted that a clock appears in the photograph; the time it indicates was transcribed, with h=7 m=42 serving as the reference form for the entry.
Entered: h=4 m=47
